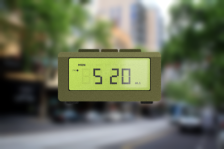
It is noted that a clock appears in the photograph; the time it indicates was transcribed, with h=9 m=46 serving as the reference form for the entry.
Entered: h=5 m=20
